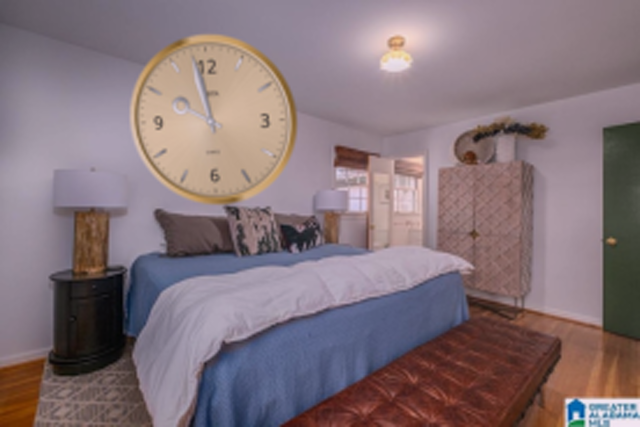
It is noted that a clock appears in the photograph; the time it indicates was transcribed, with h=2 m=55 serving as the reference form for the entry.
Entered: h=9 m=58
